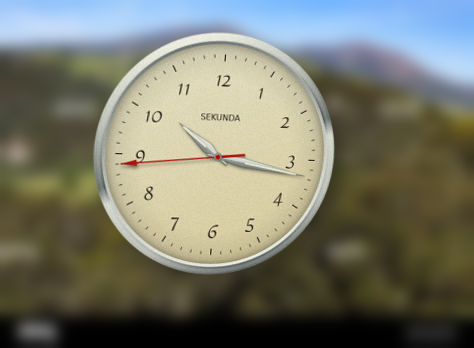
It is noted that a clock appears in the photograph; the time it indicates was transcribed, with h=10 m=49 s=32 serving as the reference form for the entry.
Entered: h=10 m=16 s=44
